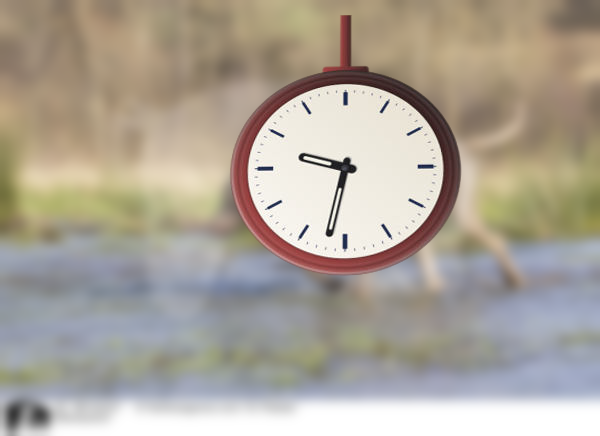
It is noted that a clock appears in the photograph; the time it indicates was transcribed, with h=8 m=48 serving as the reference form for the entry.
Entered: h=9 m=32
